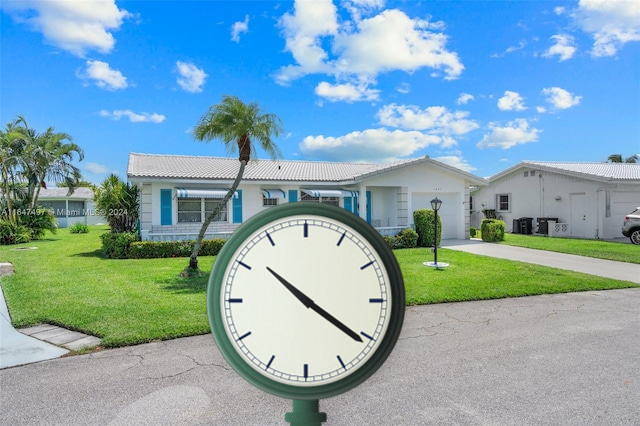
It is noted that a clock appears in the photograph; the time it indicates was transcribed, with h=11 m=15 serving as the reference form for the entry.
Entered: h=10 m=21
